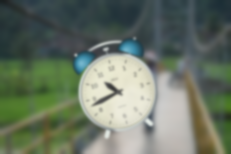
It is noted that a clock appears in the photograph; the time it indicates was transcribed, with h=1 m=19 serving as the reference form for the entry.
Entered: h=10 m=43
